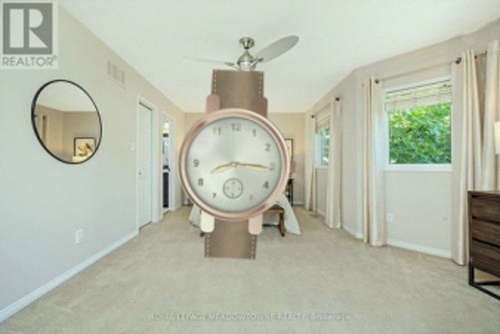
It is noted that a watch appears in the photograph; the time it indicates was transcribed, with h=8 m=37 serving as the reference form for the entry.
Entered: h=8 m=16
